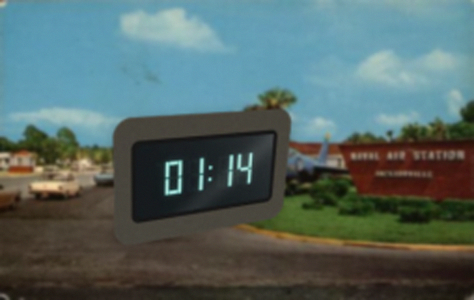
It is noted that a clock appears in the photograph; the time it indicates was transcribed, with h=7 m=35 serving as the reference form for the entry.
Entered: h=1 m=14
